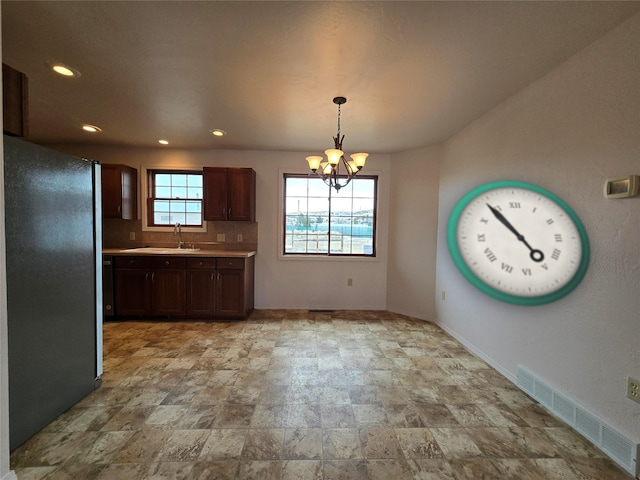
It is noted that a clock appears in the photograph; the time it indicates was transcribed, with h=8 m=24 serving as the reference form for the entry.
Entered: h=4 m=54
